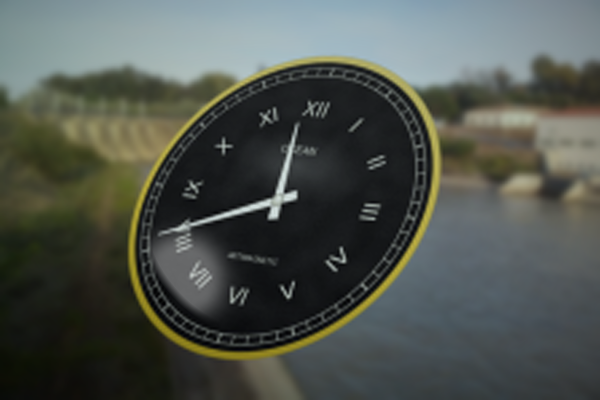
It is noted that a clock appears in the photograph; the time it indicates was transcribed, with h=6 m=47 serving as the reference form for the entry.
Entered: h=11 m=41
